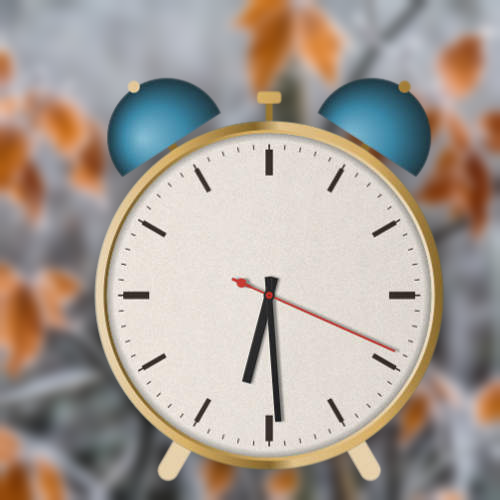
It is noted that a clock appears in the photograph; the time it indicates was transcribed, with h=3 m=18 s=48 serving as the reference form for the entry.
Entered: h=6 m=29 s=19
